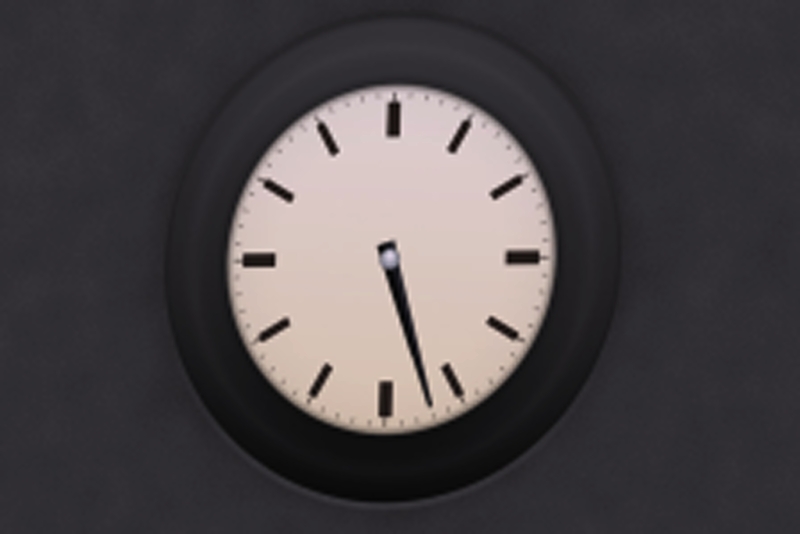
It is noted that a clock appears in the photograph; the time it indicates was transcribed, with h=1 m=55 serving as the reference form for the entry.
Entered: h=5 m=27
